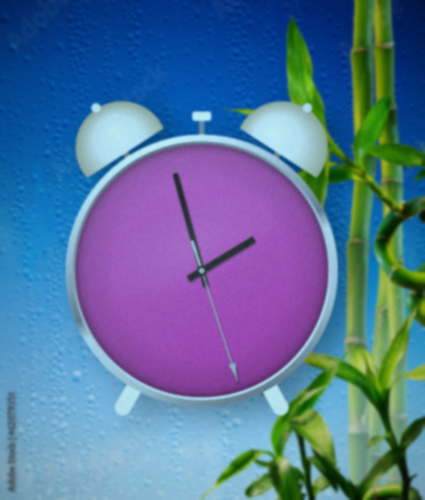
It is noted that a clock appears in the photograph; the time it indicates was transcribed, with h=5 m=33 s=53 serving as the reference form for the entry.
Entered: h=1 m=57 s=27
